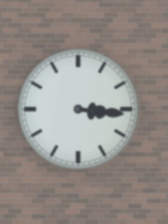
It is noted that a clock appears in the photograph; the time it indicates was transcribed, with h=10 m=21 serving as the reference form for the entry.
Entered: h=3 m=16
